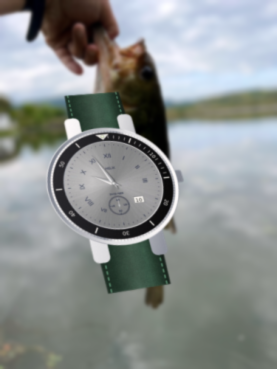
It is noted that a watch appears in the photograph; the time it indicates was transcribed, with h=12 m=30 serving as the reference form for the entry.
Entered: h=9 m=56
